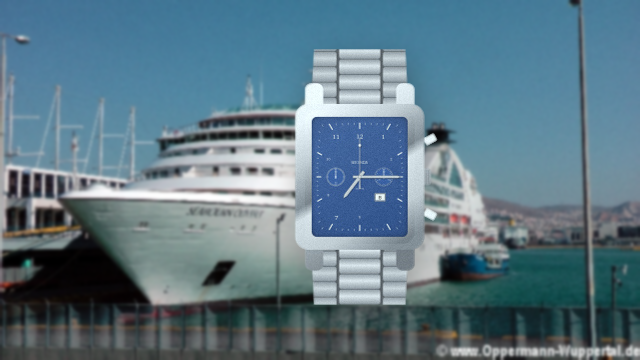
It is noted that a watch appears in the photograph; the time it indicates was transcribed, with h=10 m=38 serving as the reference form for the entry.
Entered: h=7 m=15
